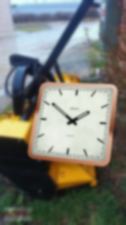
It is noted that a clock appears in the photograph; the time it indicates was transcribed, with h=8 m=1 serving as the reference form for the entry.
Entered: h=1 m=51
